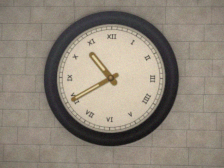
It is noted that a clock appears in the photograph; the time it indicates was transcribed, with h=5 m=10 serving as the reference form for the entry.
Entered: h=10 m=40
